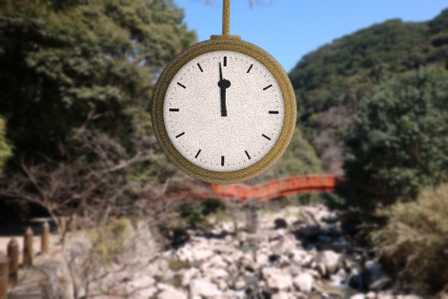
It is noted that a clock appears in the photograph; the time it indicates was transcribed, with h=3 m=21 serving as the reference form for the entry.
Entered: h=11 m=59
